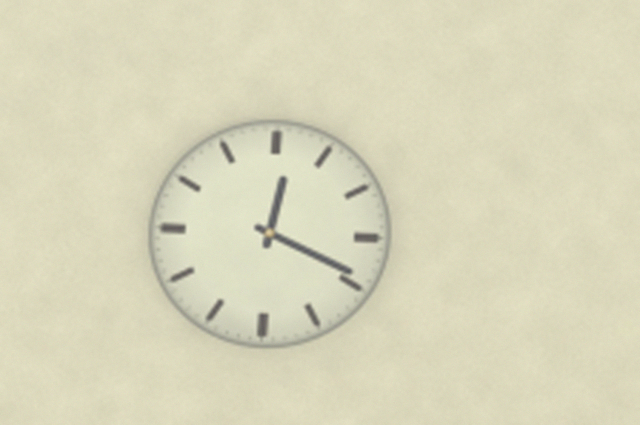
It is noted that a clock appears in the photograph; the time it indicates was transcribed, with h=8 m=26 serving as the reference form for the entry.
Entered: h=12 m=19
